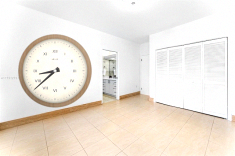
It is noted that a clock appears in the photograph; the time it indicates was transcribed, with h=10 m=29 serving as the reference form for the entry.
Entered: h=8 m=38
